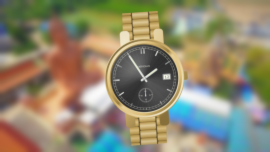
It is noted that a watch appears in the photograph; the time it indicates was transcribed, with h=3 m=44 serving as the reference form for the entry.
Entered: h=1 m=55
